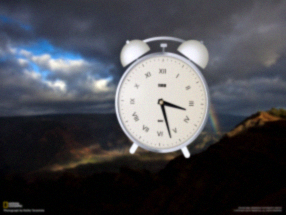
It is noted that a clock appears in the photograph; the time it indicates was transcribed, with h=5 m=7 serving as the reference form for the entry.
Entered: h=3 m=27
